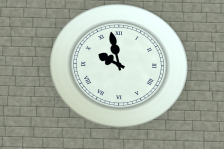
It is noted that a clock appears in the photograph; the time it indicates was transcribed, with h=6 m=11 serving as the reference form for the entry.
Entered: h=9 m=58
